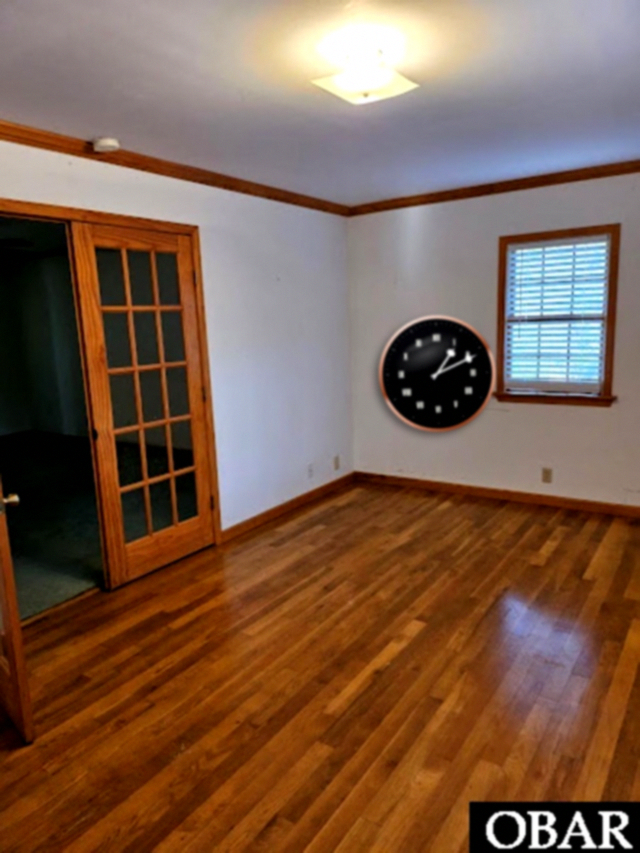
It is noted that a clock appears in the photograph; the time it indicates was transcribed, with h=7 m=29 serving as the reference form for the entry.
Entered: h=1 m=11
